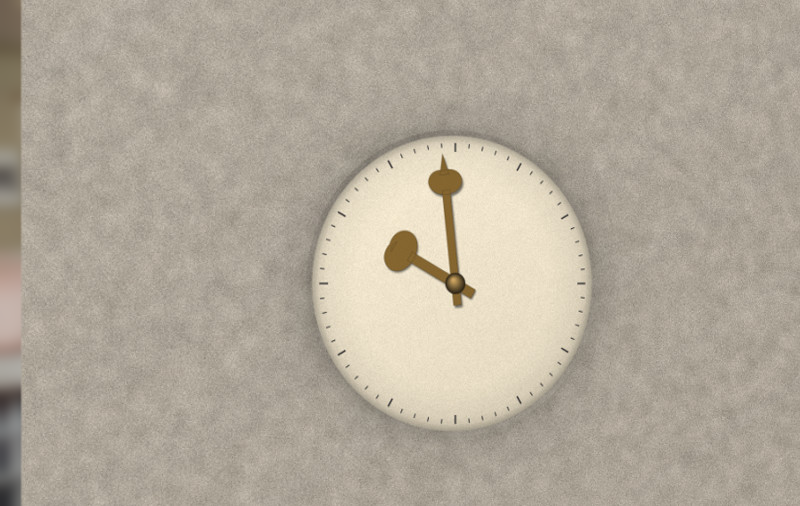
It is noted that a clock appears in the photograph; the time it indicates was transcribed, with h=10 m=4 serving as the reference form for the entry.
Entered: h=9 m=59
